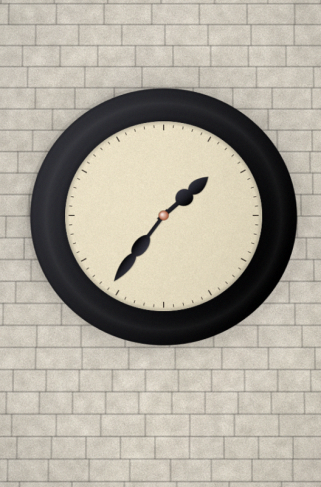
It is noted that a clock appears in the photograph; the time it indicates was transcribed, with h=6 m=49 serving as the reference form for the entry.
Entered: h=1 m=36
